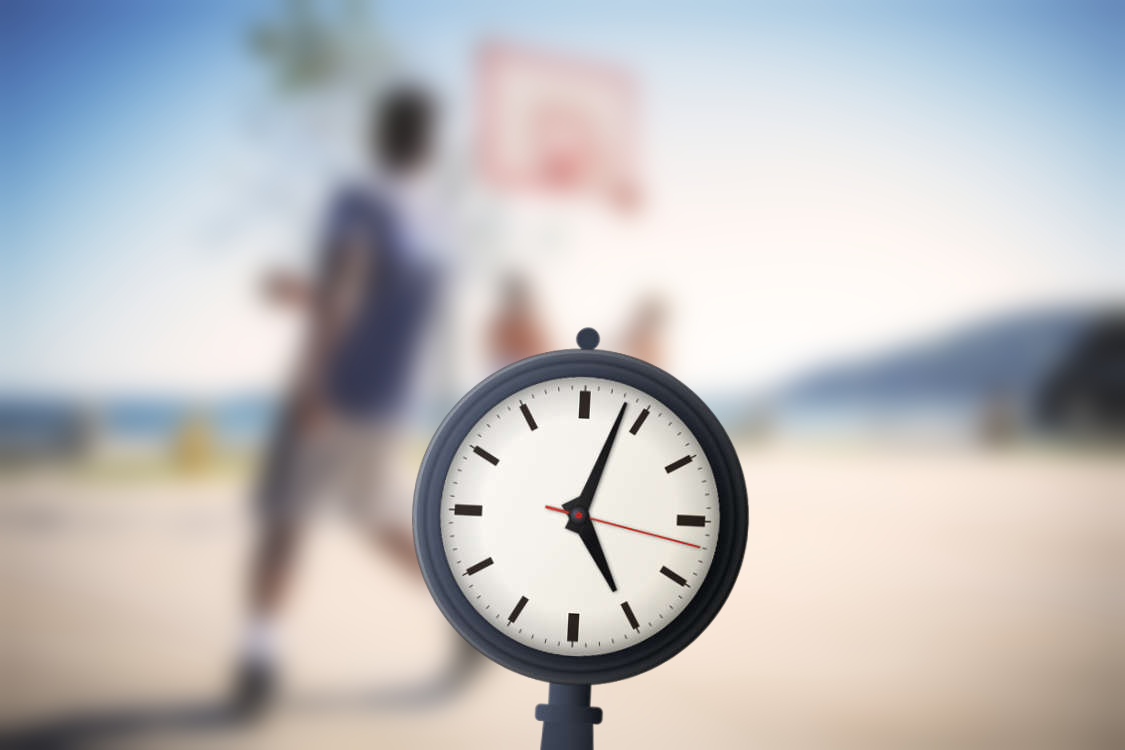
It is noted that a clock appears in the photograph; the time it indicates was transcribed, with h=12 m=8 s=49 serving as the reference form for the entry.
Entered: h=5 m=3 s=17
